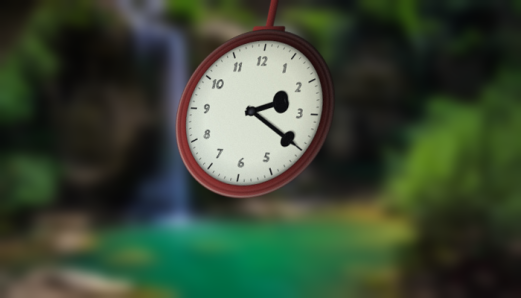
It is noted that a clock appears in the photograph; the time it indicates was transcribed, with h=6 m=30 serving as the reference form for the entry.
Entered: h=2 m=20
